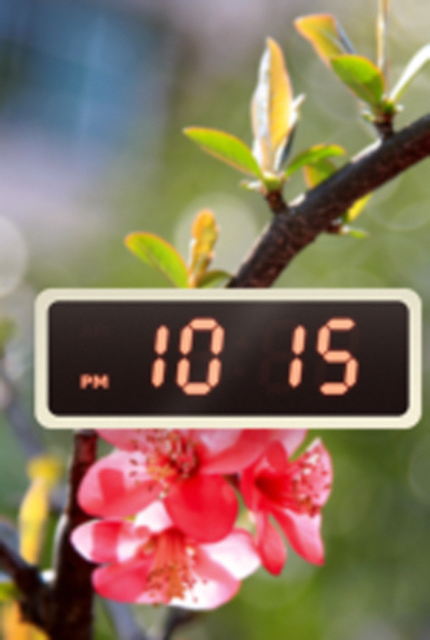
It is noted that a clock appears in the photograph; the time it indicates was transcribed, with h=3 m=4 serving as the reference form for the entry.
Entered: h=10 m=15
